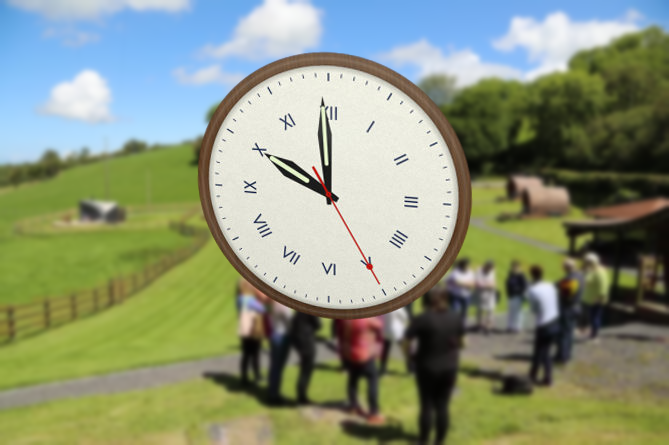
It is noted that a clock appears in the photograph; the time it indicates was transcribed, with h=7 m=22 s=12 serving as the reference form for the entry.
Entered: h=9 m=59 s=25
